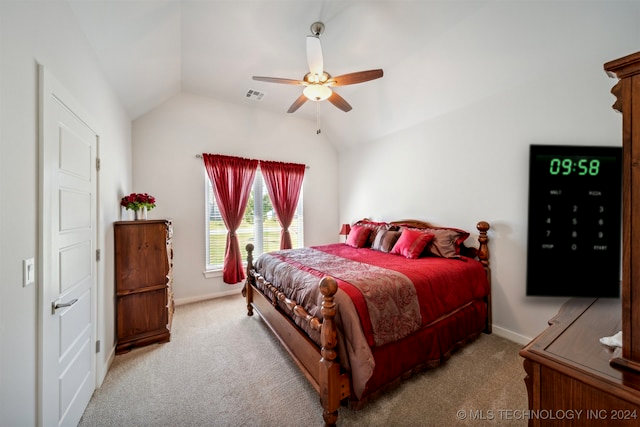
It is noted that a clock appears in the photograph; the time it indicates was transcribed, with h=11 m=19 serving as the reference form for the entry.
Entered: h=9 m=58
